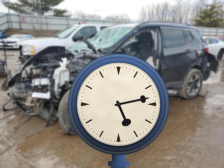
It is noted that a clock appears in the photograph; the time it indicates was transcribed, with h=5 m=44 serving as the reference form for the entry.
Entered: h=5 m=13
